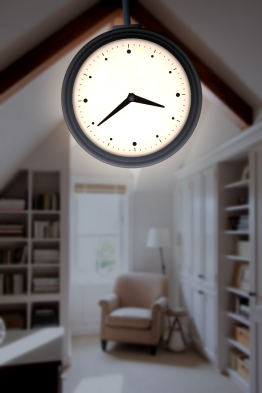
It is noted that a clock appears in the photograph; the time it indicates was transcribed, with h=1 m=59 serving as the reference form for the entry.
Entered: h=3 m=39
